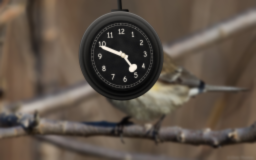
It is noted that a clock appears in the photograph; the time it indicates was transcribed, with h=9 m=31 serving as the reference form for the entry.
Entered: h=4 m=49
